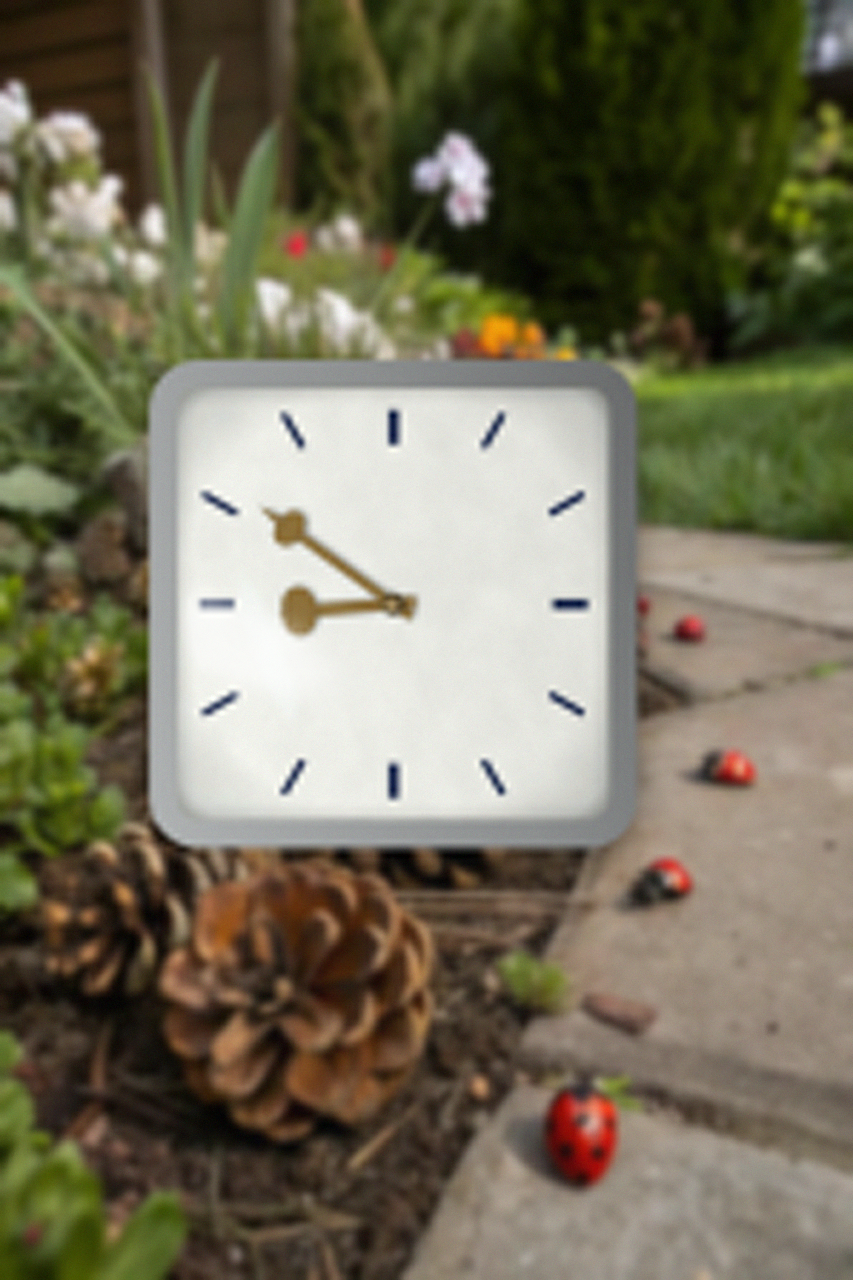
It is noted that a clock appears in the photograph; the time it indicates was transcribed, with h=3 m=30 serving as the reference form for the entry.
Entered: h=8 m=51
